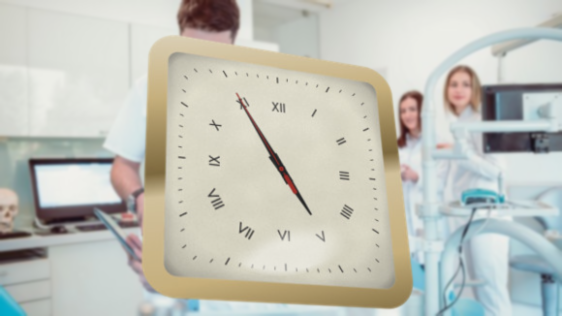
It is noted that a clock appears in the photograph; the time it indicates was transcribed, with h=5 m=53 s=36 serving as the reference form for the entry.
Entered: h=4 m=54 s=55
